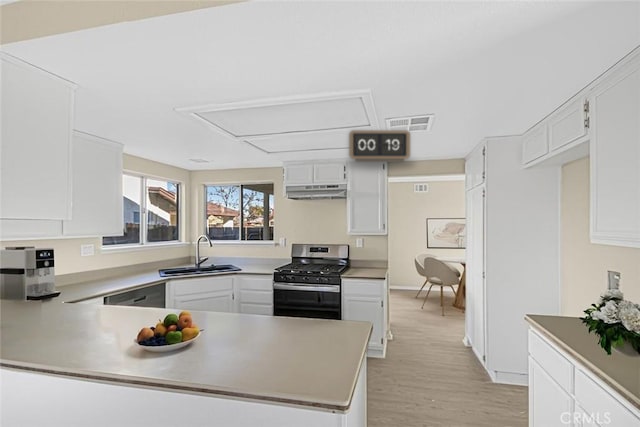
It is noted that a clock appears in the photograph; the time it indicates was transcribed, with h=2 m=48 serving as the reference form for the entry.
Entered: h=0 m=19
